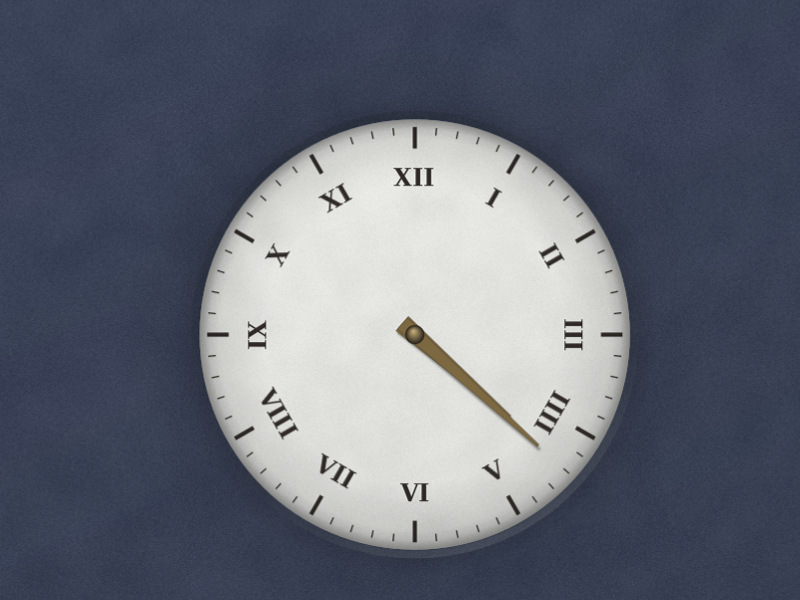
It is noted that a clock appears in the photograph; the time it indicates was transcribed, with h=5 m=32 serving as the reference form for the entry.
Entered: h=4 m=22
